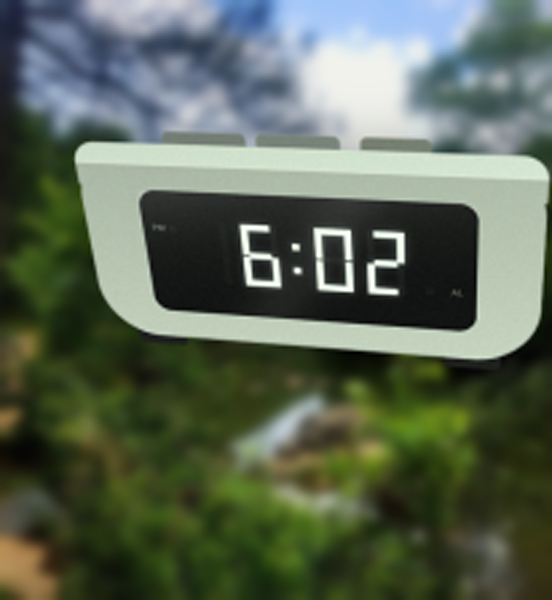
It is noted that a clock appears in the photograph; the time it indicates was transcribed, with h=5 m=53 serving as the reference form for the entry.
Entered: h=6 m=2
